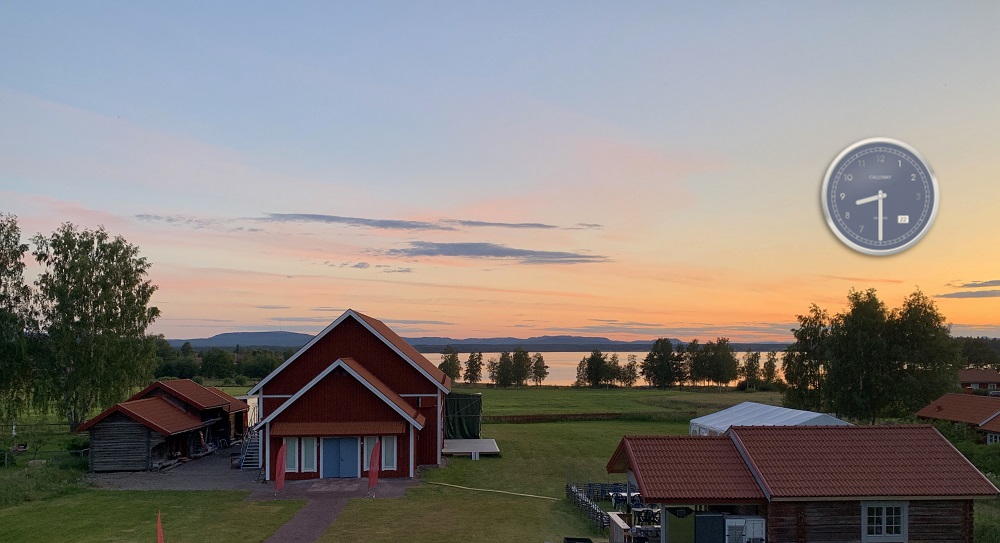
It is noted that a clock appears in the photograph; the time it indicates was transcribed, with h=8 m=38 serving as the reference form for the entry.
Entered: h=8 m=30
